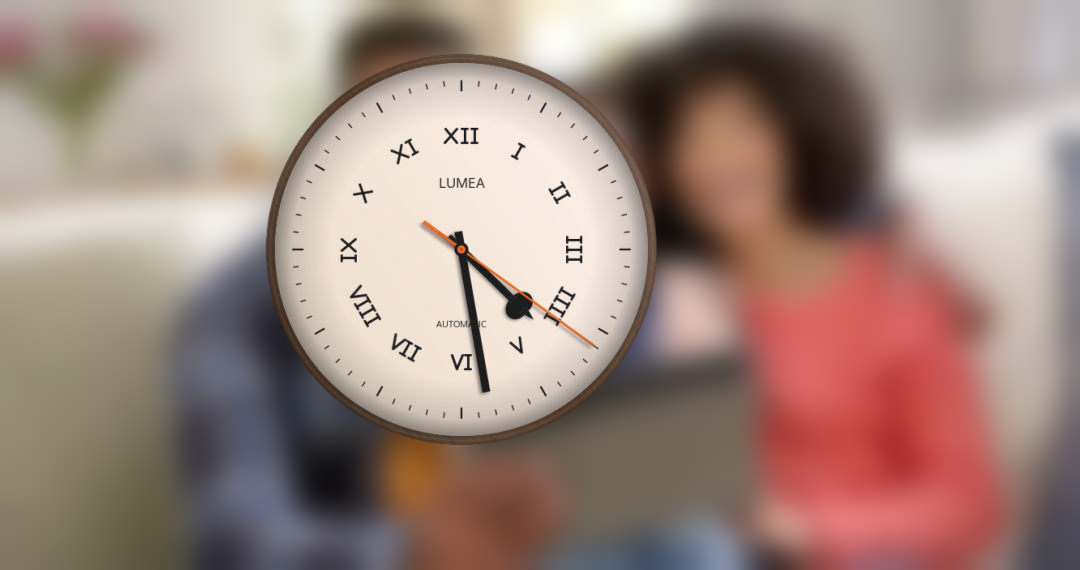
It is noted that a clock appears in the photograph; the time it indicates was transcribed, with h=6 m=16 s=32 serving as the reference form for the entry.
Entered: h=4 m=28 s=21
